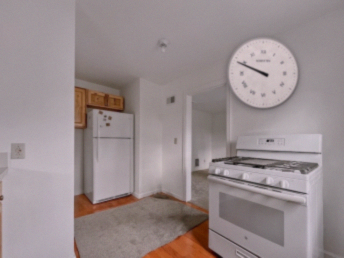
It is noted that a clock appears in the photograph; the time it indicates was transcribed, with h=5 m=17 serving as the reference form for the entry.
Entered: h=9 m=49
